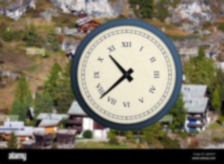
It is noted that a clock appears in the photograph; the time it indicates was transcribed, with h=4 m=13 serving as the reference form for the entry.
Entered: h=10 m=38
